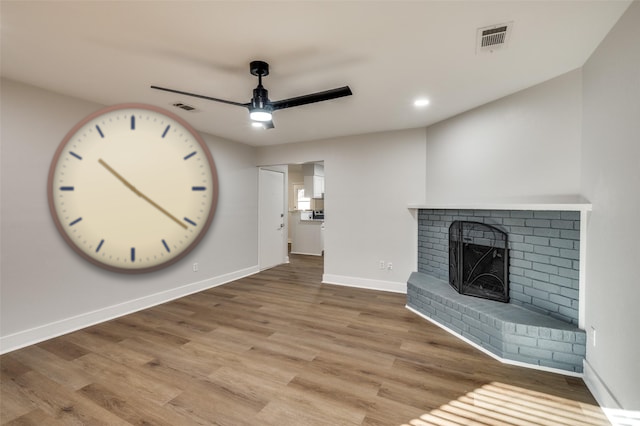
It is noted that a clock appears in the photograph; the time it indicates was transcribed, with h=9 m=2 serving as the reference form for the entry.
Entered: h=10 m=21
